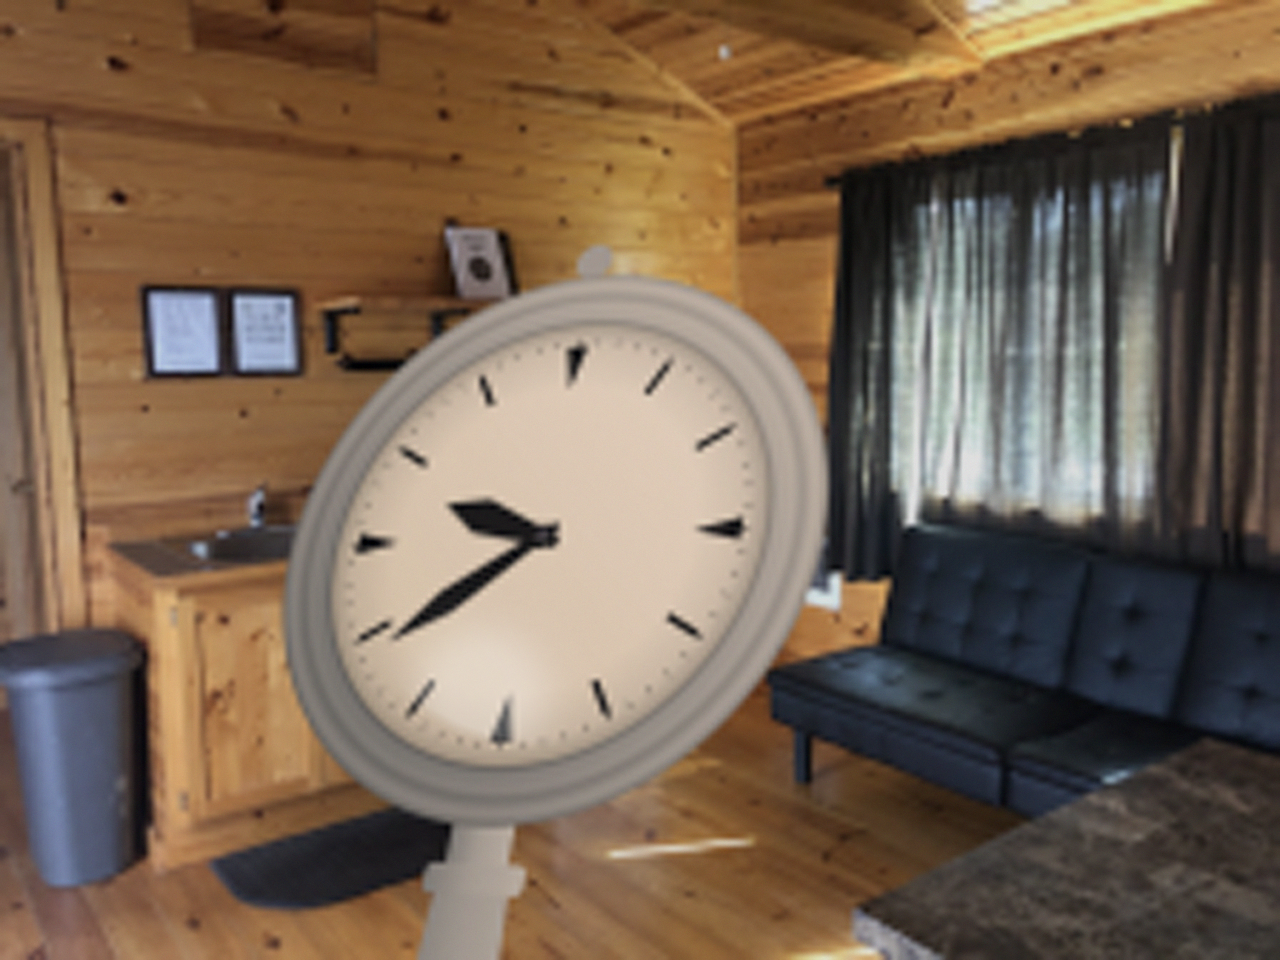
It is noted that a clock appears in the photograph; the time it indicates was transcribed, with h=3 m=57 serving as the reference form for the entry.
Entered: h=9 m=39
